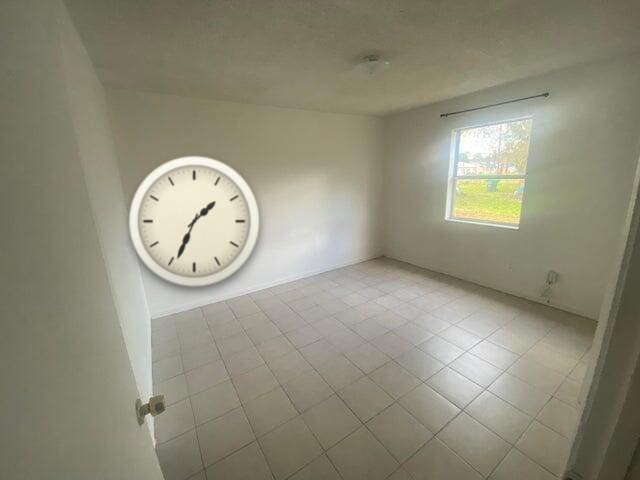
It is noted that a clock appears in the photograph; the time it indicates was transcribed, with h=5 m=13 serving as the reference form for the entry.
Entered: h=1 m=34
